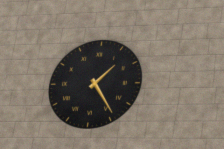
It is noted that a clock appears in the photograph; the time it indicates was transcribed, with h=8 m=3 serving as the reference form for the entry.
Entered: h=1 m=24
